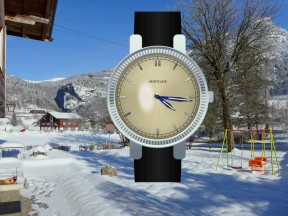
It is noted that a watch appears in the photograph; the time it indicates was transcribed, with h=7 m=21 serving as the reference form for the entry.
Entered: h=4 m=16
